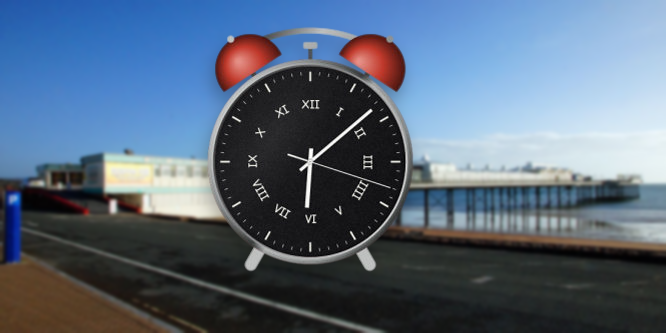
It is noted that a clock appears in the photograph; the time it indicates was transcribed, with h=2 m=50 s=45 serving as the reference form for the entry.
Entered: h=6 m=8 s=18
